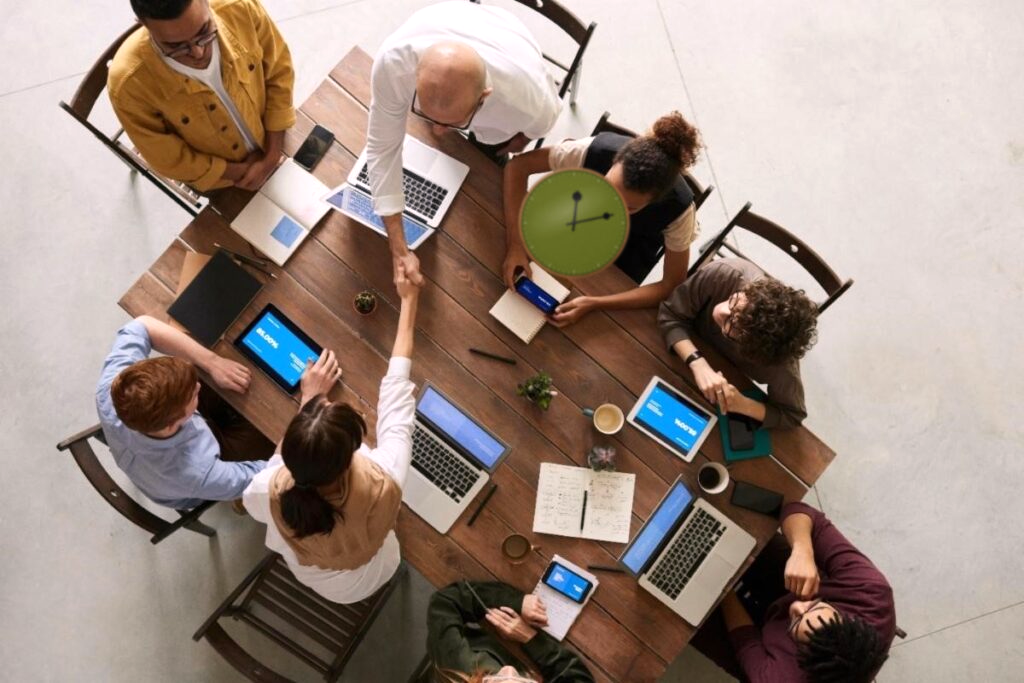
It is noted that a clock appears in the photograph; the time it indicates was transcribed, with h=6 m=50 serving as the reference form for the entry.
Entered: h=12 m=13
